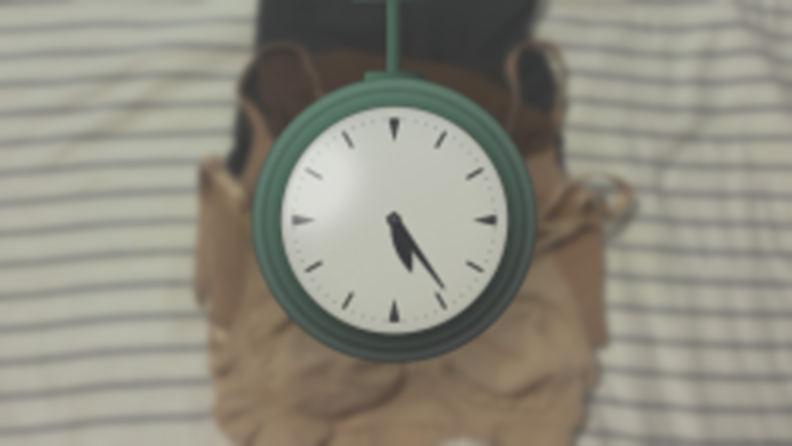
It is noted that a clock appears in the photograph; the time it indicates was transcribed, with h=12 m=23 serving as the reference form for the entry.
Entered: h=5 m=24
